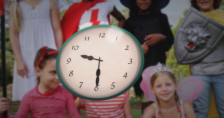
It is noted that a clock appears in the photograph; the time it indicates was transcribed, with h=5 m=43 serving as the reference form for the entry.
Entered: h=9 m=30
